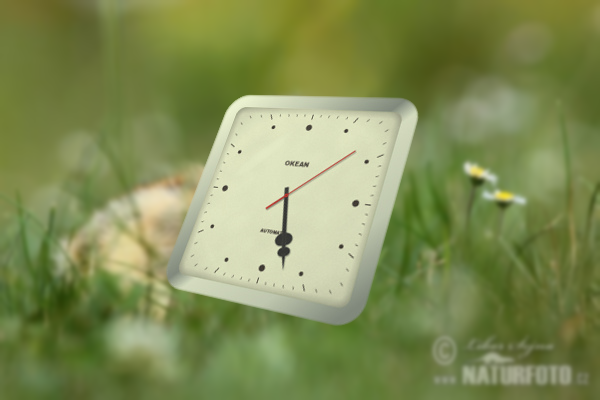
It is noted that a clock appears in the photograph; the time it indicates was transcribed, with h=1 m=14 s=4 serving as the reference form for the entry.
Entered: h=5 m=27 s=8
